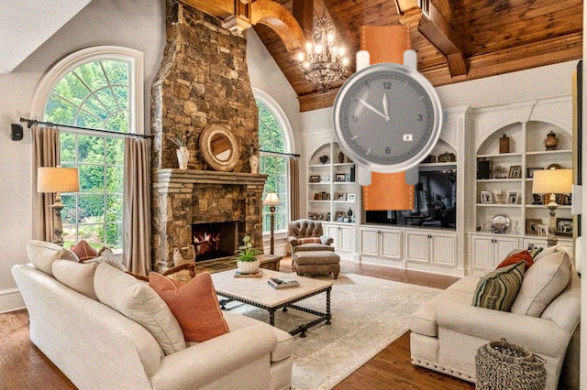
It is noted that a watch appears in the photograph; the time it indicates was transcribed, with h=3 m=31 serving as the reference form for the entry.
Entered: h=11 m=51
